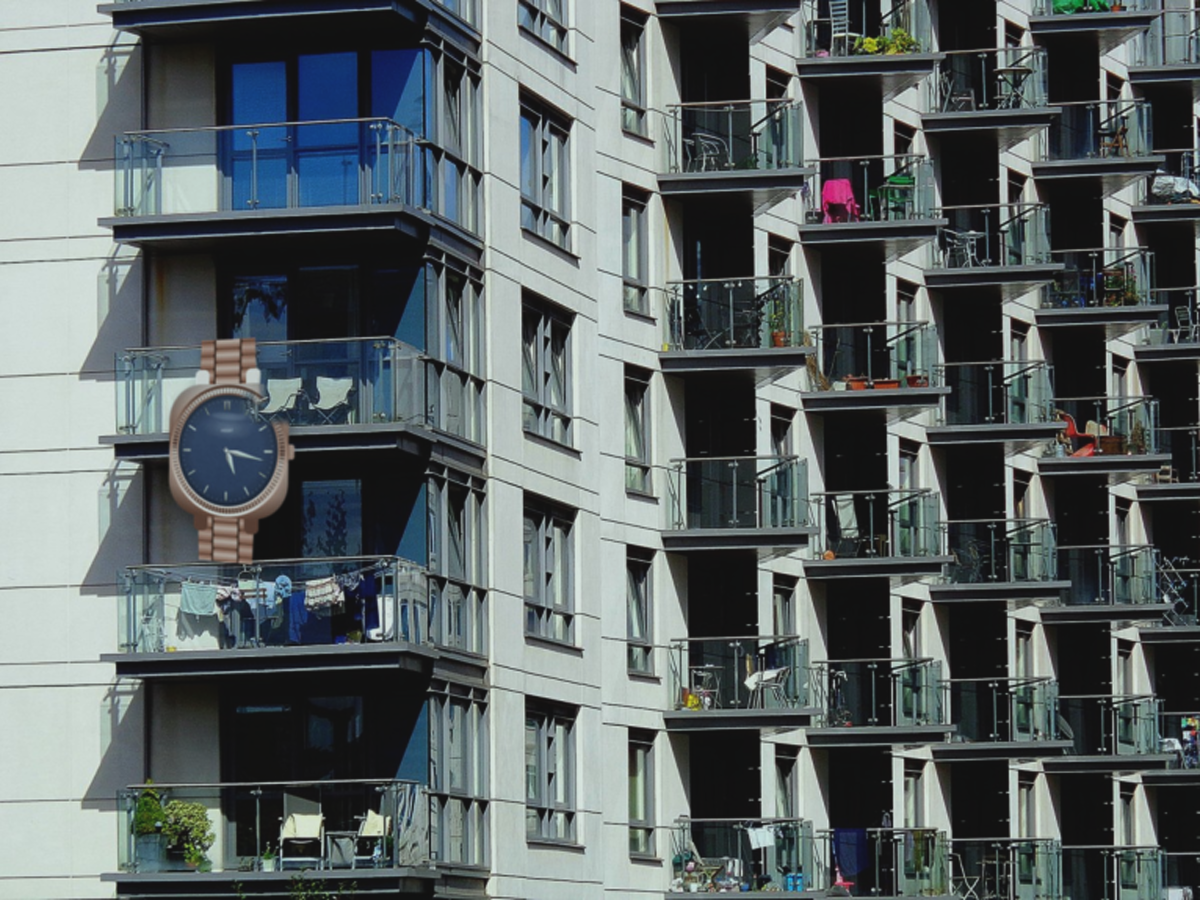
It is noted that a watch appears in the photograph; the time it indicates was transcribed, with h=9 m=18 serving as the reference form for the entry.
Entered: h=5 m=17
